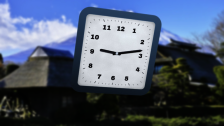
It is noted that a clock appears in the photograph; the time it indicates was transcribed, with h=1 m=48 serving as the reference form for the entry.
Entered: h=9 m=13
